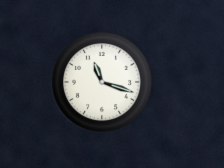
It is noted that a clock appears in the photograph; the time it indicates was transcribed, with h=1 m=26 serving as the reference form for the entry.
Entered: h=11 m=18
